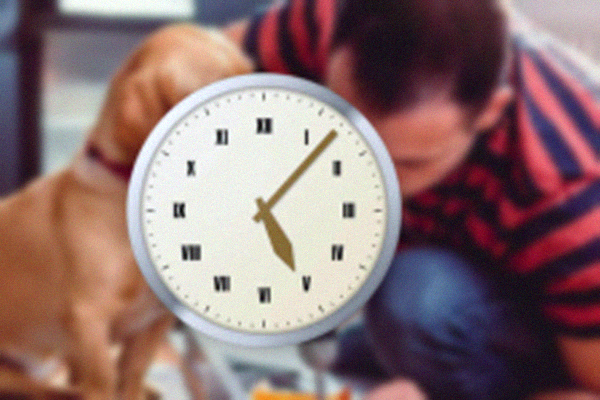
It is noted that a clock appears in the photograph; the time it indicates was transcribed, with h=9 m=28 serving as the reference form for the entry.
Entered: h=5 m=7
